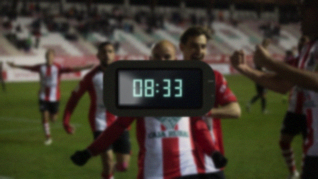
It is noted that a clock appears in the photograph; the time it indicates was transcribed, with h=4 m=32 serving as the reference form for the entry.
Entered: h=8 m=33
